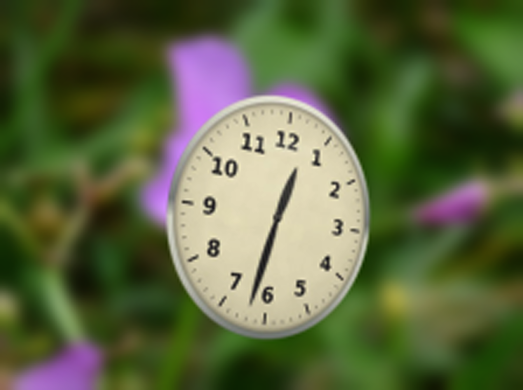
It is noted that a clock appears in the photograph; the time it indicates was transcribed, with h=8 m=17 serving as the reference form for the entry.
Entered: h=12 m=32
